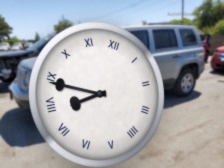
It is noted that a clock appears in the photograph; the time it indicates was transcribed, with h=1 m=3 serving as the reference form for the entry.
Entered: h=7 m=44
